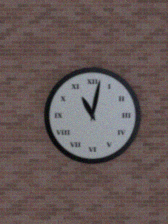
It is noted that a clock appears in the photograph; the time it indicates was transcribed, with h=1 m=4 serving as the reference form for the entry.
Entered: h=11 m=2
